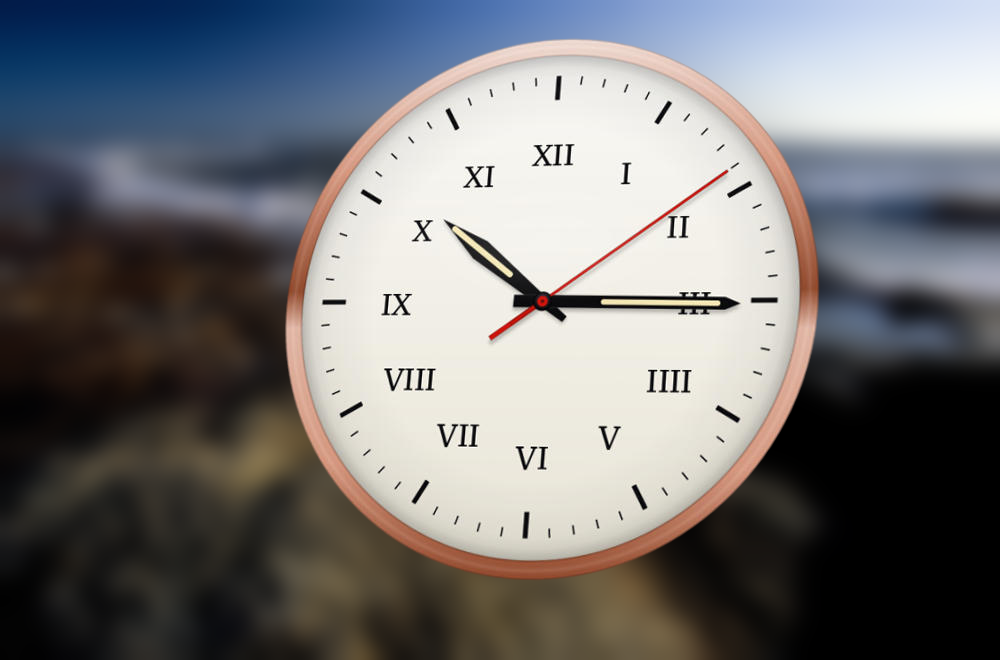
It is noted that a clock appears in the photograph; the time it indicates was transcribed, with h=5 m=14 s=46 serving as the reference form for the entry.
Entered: h=10 m=15 s=9
